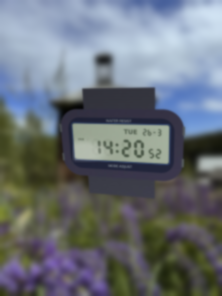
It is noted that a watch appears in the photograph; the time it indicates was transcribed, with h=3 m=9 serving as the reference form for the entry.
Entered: h=14 m=20
